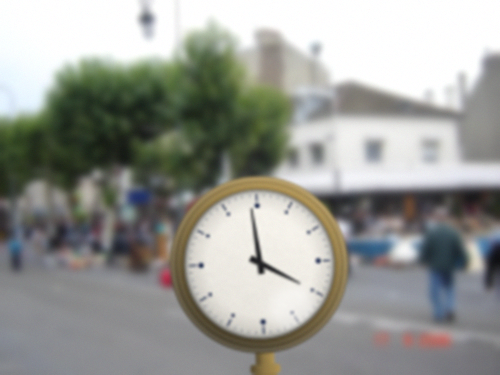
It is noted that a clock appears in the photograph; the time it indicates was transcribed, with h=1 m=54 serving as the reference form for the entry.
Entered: h=3 m=59
